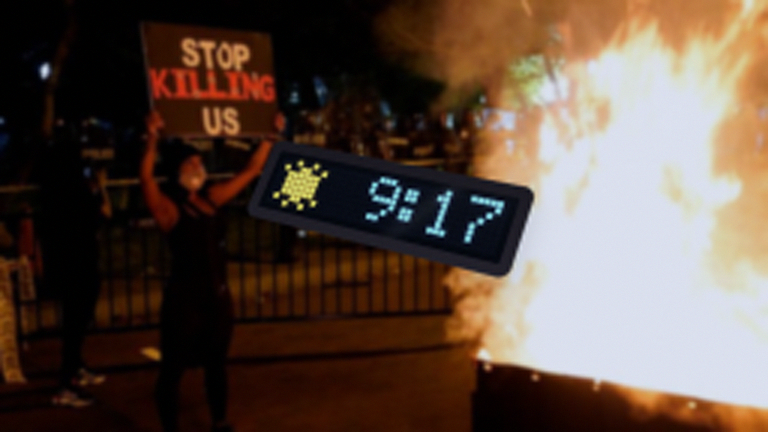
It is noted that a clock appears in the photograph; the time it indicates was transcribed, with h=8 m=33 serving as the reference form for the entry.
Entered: h=9 m=17
